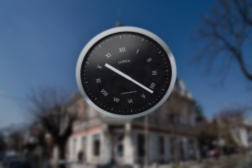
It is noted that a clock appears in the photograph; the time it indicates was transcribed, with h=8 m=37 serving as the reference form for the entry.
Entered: h=10 m=22
